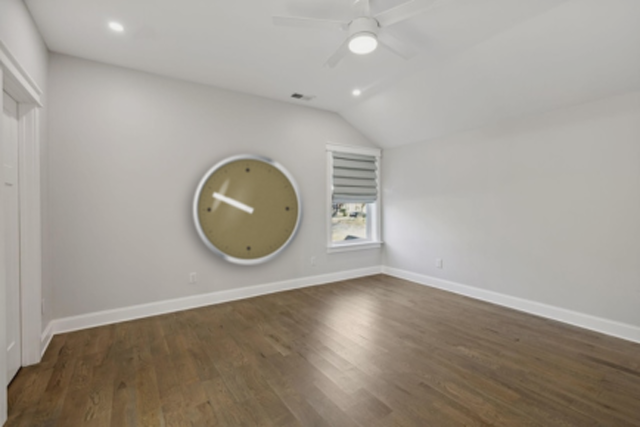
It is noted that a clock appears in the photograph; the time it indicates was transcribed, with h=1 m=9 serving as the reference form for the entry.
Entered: h=9 m=49
